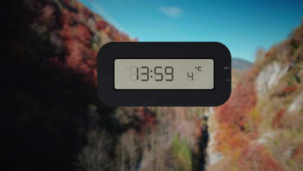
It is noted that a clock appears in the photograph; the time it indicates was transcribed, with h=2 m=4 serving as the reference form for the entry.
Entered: h=13 m=59
